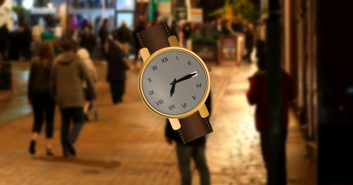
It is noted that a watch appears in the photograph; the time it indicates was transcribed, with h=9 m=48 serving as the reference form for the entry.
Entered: h=7 m=15
